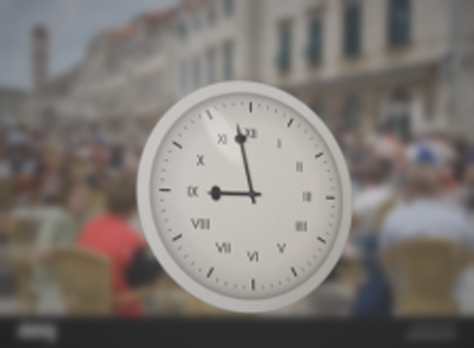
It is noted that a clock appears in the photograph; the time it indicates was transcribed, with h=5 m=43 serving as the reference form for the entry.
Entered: h=8 m=58
